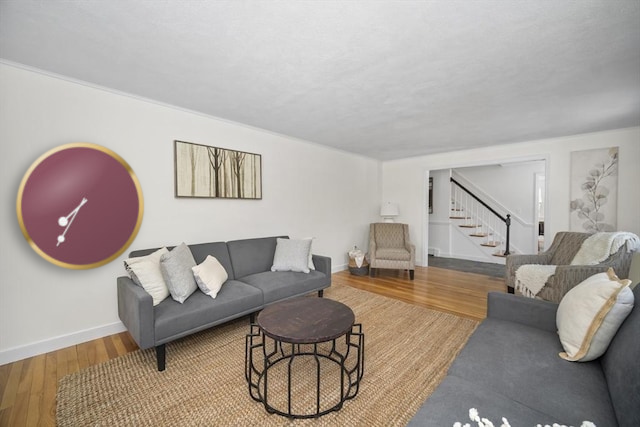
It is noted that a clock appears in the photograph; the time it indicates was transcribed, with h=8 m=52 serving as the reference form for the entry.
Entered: h=7 m=35
